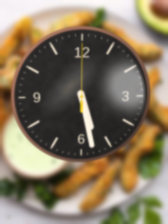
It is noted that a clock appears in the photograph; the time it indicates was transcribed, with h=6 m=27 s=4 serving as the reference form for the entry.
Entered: h=5 m=28 s=0
